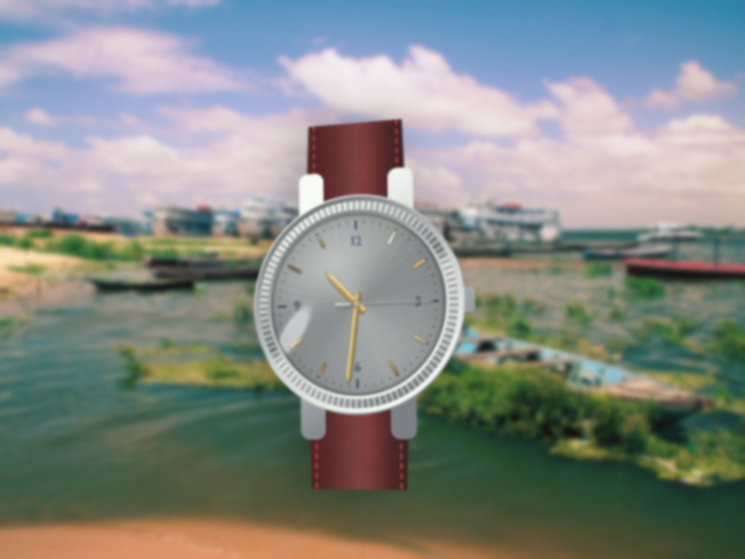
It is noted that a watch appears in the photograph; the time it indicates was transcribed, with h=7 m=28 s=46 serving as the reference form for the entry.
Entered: h=10 m=31 s=15
